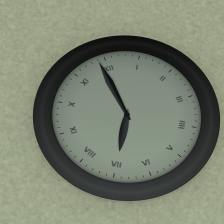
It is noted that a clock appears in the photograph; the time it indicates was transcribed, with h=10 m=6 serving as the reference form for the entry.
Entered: h=6 m=59
